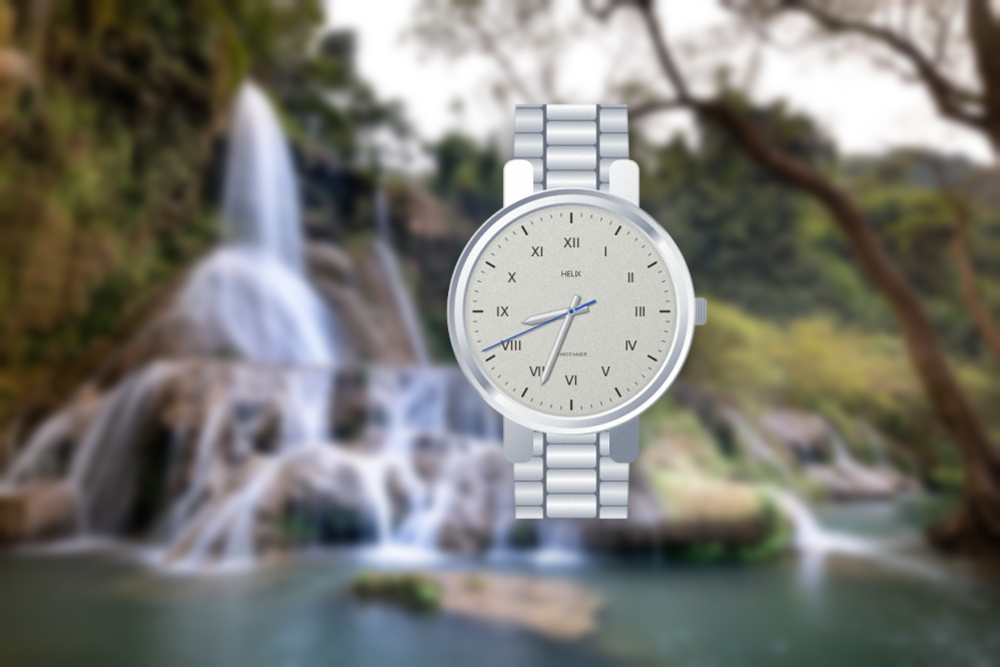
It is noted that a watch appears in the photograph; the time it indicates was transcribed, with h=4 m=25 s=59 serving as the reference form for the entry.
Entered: h=8 m=33 s=41
